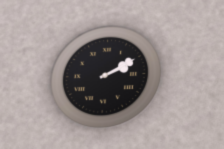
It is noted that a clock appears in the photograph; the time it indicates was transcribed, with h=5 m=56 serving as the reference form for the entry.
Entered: h=2 m=10
